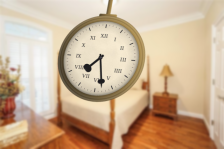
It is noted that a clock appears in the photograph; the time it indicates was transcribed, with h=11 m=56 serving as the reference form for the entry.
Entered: h=7 m=28
